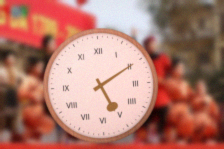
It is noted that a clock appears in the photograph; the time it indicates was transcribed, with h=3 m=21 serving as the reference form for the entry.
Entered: h=5 m=10
